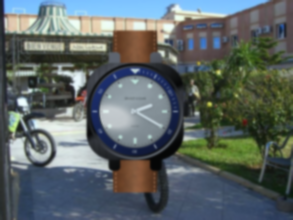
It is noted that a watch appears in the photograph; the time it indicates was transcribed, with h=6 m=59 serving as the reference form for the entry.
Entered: h=2 m=20
